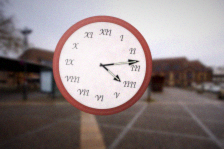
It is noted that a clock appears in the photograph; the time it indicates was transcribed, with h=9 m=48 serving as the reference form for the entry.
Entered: h=4 m=13
